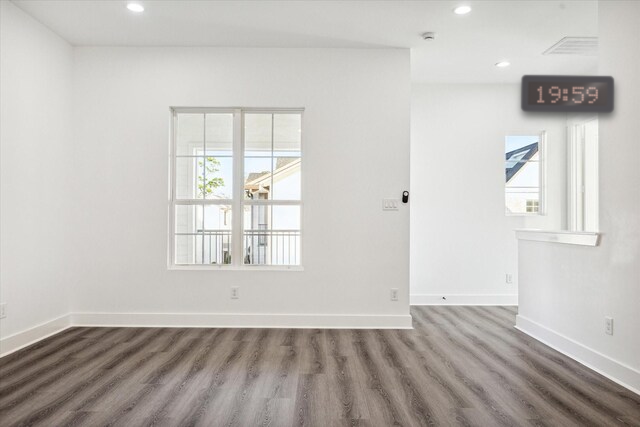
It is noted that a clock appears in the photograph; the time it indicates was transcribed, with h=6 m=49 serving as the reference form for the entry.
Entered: h=19 m=59
